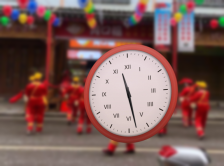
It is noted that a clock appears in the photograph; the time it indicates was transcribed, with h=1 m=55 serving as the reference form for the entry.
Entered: h=11 m=28
